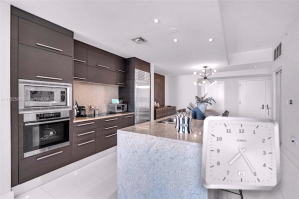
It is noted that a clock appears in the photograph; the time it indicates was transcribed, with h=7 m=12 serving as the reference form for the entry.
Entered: h=7 m=25
